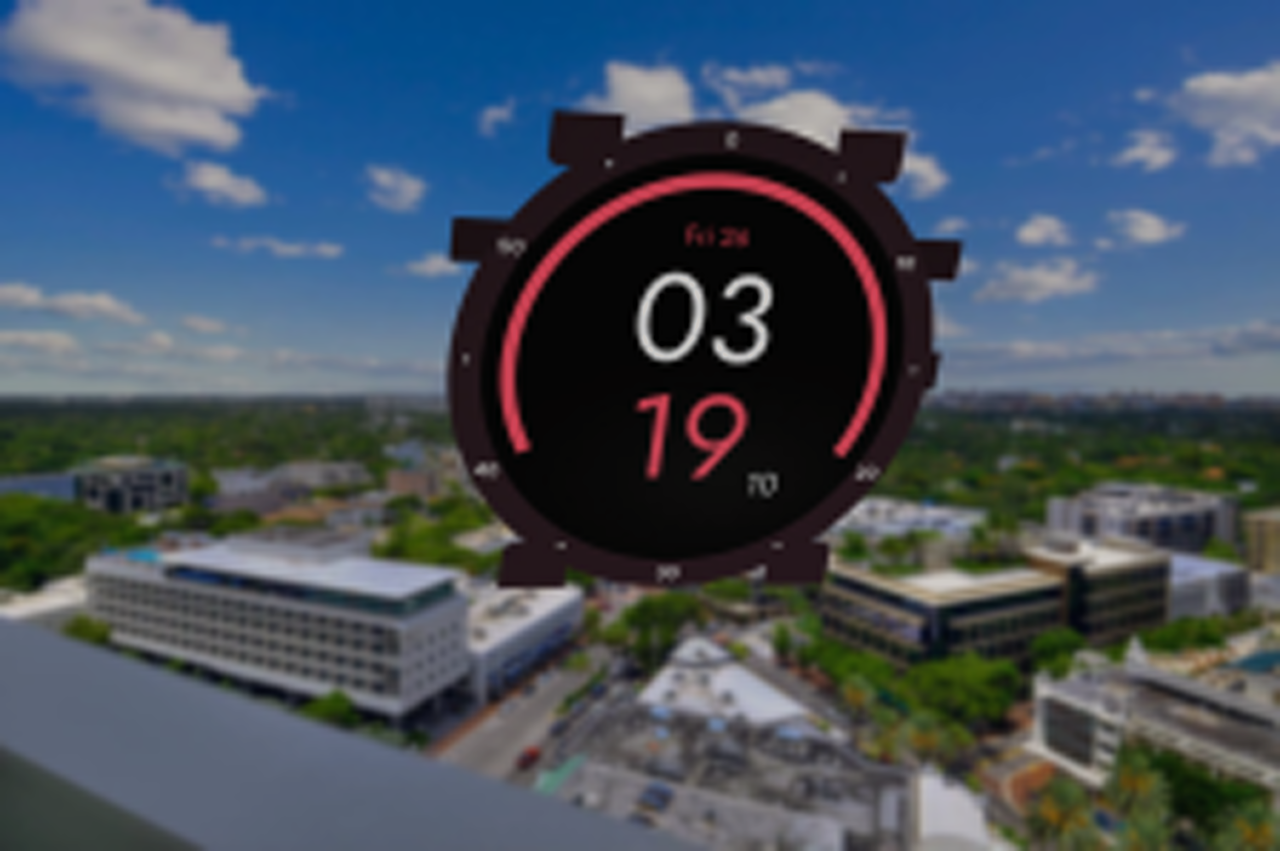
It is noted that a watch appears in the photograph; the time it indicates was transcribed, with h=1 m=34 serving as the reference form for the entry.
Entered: h=3 m=19
